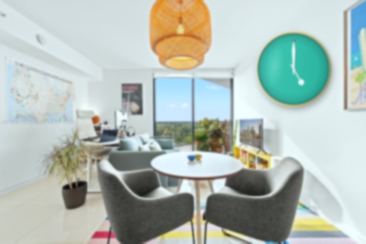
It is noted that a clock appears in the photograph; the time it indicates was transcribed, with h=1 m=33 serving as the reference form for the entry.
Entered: h=5 m=0
